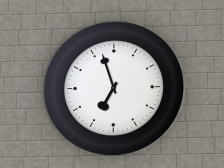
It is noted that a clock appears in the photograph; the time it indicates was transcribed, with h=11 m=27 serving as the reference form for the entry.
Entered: h=6 m=57
